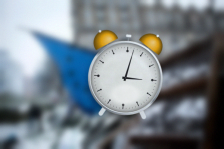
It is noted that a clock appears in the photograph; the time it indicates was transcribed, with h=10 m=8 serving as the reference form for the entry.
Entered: h=3 m=2
